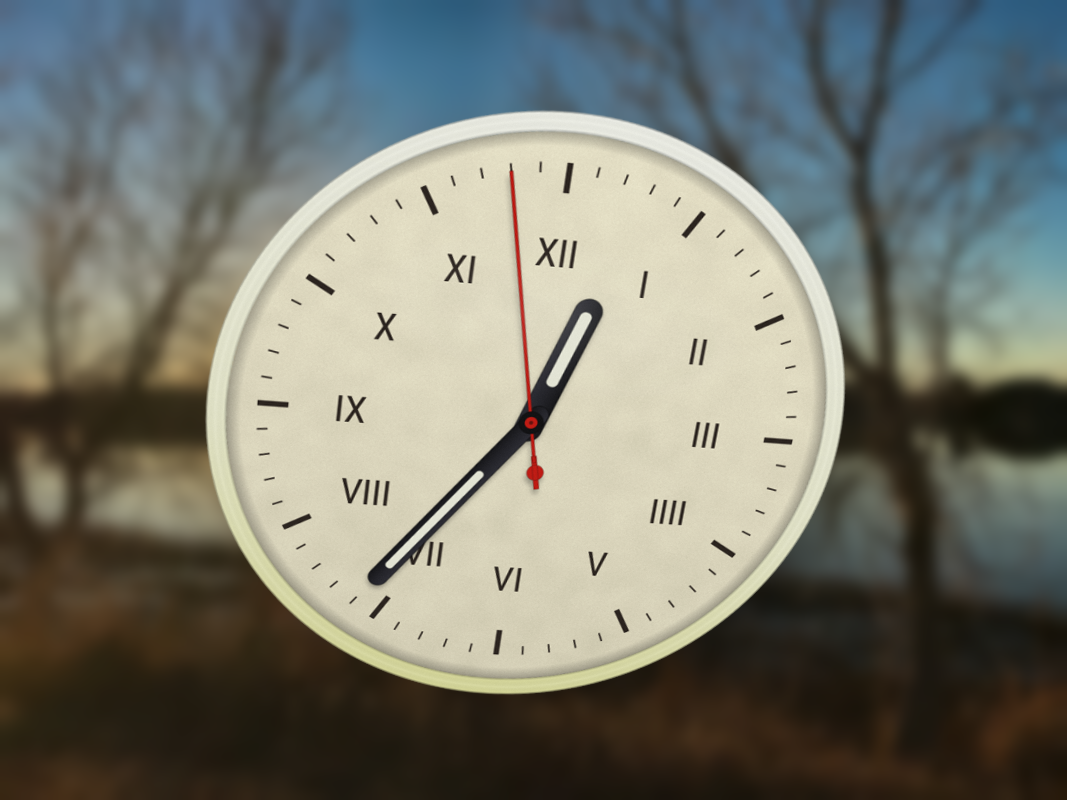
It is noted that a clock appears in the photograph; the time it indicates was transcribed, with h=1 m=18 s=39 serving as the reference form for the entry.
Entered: h=12 m=35 s=58
